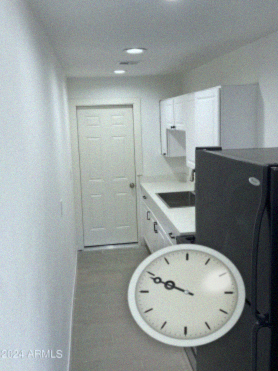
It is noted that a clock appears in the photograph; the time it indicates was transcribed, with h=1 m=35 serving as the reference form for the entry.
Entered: h=9 m=49
